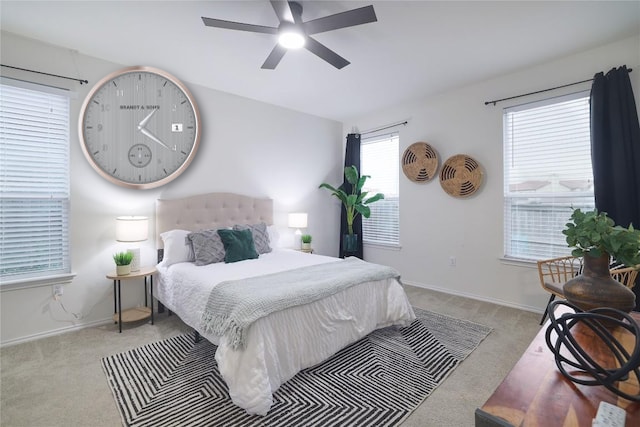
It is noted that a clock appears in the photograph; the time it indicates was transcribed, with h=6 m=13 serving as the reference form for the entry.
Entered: h=1 m=21
